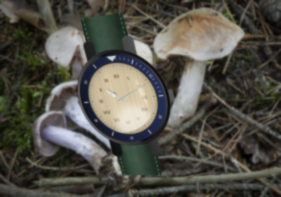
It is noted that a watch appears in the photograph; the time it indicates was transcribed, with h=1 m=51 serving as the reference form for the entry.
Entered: h=10 m=11
